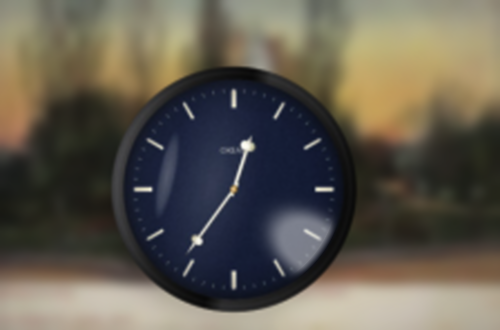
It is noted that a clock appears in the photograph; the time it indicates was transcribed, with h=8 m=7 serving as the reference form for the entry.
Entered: h=12 m=36
